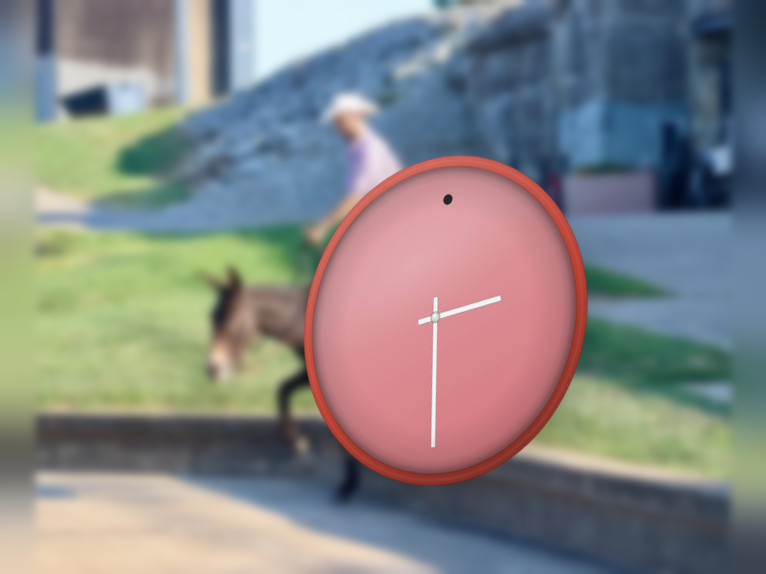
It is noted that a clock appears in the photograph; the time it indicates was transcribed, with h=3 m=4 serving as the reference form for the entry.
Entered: h=2 m=29
